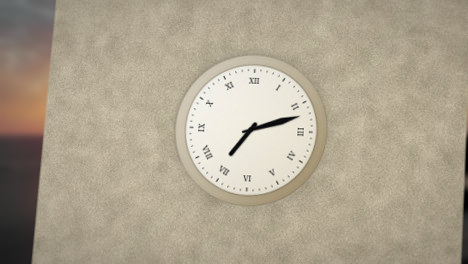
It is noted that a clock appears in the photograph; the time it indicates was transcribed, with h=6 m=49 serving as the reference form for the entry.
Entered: h=7 m=12
